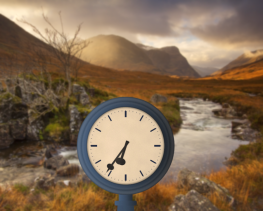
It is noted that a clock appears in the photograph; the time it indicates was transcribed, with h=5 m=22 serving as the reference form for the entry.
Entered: h=6 m=36
